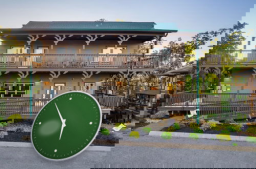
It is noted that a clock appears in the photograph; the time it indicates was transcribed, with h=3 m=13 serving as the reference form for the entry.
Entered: h=5 m=54
